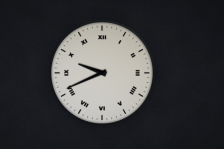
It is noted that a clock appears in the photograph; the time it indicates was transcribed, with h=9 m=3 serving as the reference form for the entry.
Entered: h=9 m=41
